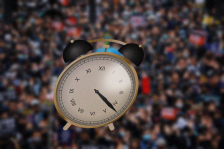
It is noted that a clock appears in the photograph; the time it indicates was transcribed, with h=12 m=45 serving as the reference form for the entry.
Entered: h=4 m=22
